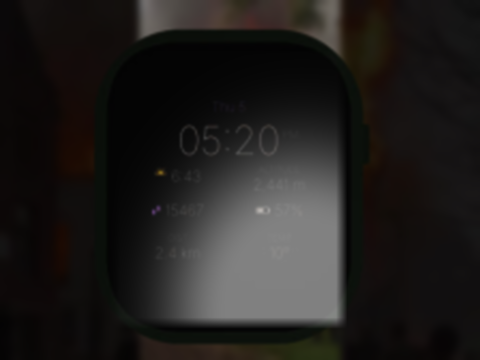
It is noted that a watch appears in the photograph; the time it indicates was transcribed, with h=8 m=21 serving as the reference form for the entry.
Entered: h=5 m=20
